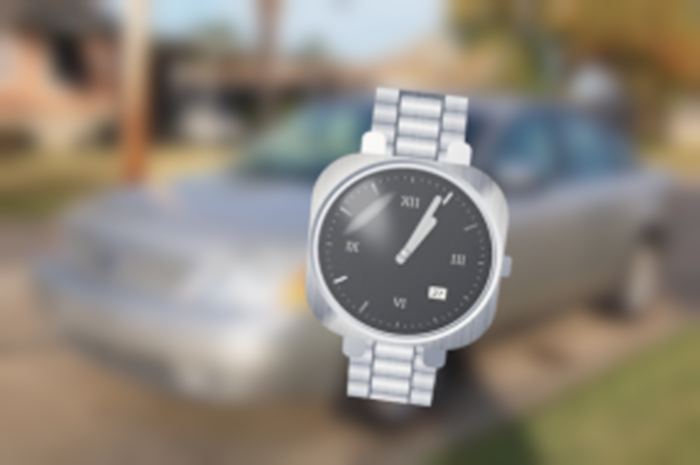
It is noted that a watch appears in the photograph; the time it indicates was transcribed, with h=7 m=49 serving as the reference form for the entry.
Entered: h=1 m=4
